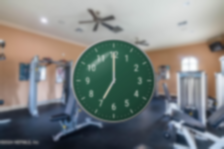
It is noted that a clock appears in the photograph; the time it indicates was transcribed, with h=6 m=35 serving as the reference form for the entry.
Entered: h=7 m=0
